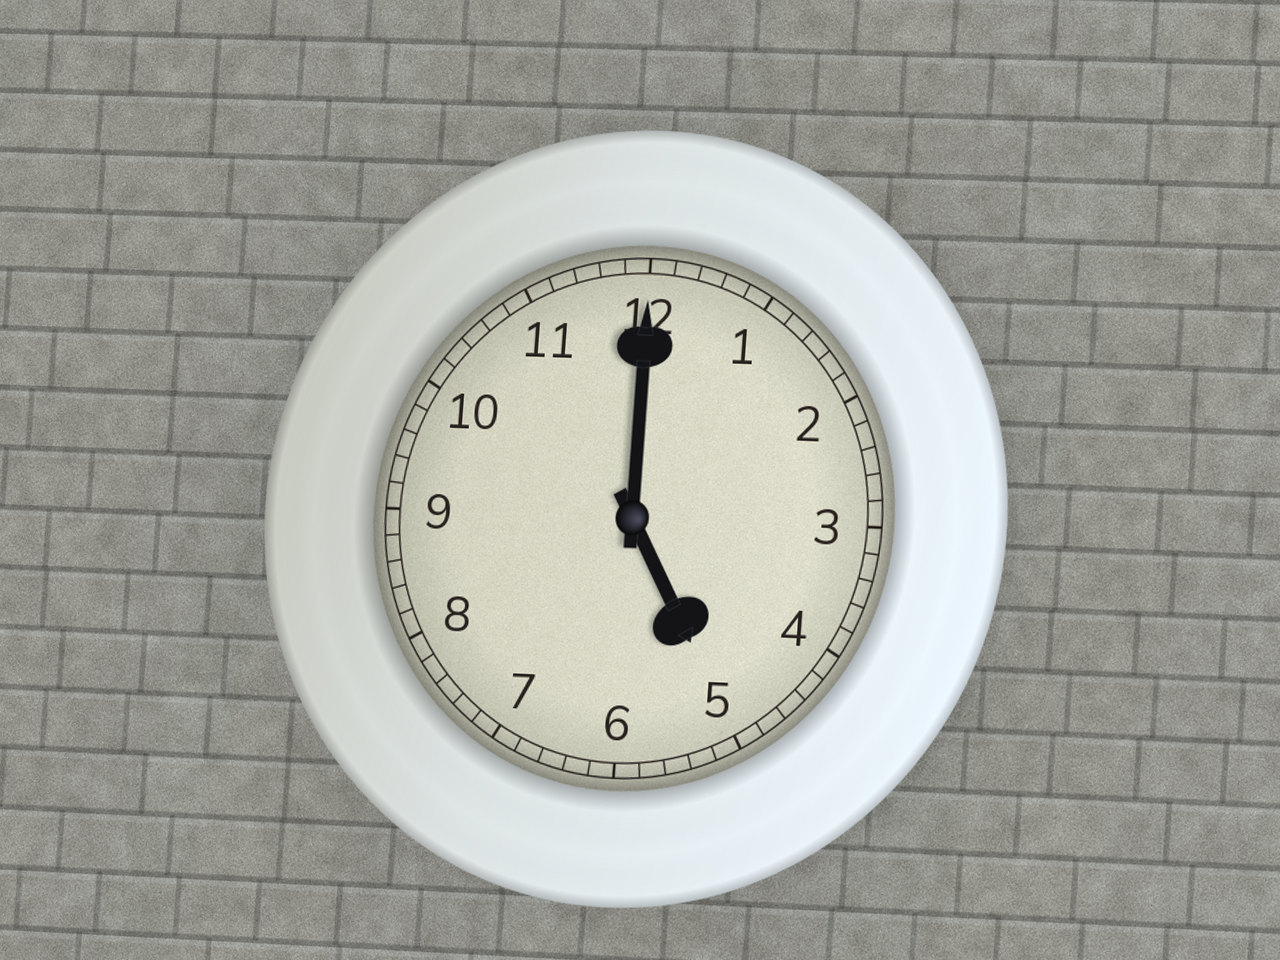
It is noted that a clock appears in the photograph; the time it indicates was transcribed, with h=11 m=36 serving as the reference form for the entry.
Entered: h=5 m=0
